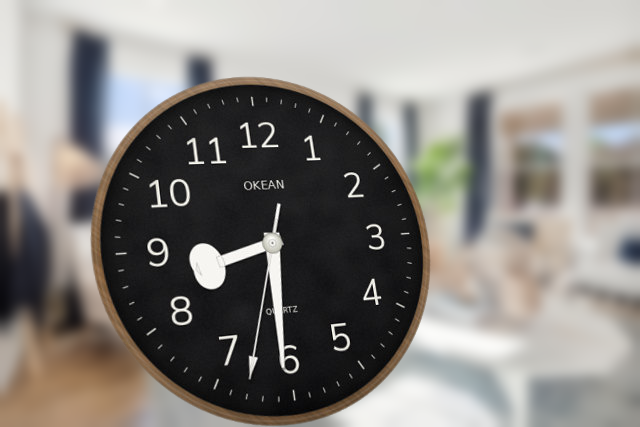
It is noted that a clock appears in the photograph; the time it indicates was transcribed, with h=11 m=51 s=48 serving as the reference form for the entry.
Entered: h=8 m=30 s=33
